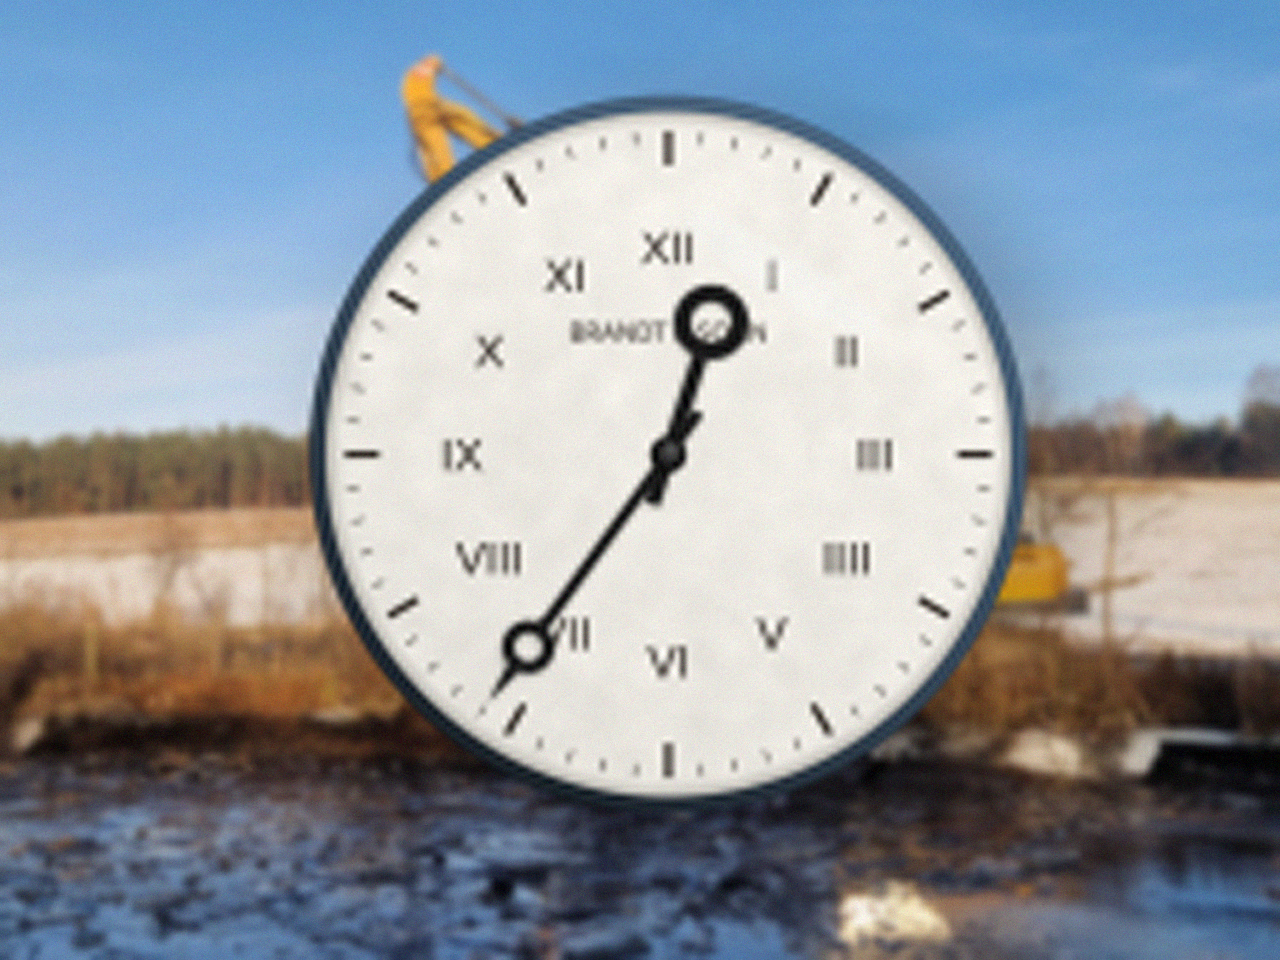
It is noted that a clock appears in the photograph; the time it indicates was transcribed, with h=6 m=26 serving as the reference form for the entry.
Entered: h=12 m=36
